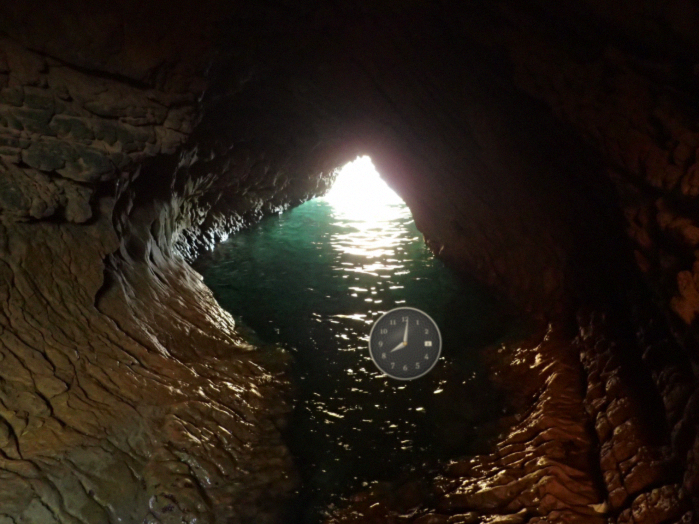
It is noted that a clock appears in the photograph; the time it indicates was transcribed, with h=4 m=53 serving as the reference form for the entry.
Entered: h=8 m=1
